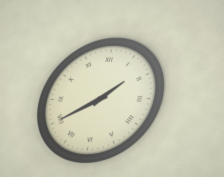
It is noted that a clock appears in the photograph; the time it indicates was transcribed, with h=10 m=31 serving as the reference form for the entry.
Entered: h=1 m=40
